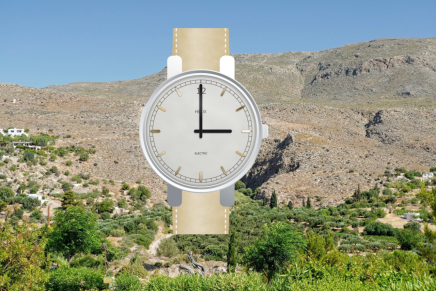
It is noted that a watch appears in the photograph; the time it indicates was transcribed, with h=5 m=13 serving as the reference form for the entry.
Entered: h=3 m=0
